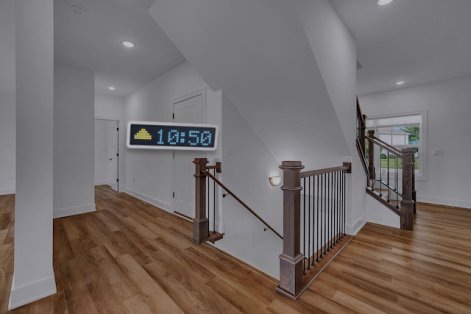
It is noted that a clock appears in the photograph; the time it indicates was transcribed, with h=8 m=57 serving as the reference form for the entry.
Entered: h=10 m=50
